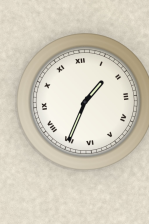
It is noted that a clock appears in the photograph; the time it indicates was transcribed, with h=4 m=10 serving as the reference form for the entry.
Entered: h=1 m=35
